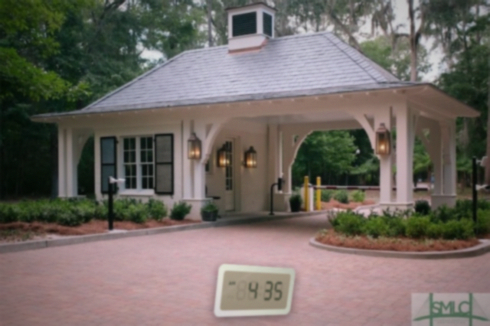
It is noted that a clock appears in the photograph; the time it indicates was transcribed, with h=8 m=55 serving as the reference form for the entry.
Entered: h=4 m=35
